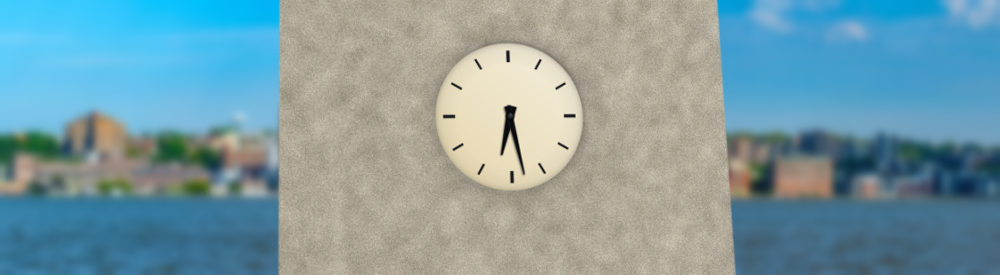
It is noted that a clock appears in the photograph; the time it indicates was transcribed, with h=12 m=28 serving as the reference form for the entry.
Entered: h=6 m=28
